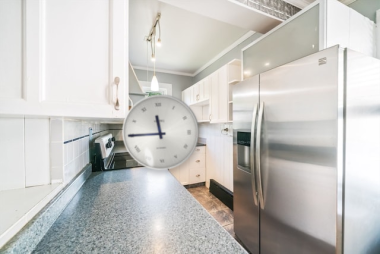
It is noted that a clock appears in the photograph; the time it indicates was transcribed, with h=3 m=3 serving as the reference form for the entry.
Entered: h=11 m=45
